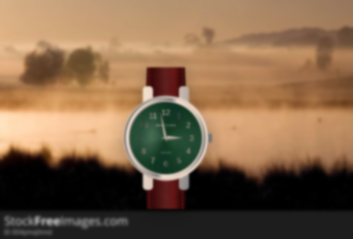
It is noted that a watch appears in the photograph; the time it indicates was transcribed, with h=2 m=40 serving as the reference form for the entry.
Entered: h=2 m=58
